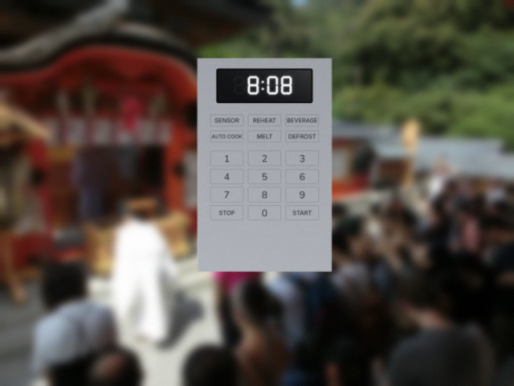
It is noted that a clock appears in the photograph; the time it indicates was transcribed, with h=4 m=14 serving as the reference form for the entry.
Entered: h=8 m=8
